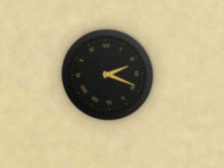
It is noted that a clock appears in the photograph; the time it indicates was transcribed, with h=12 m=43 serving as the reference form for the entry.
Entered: h=2 m=19
